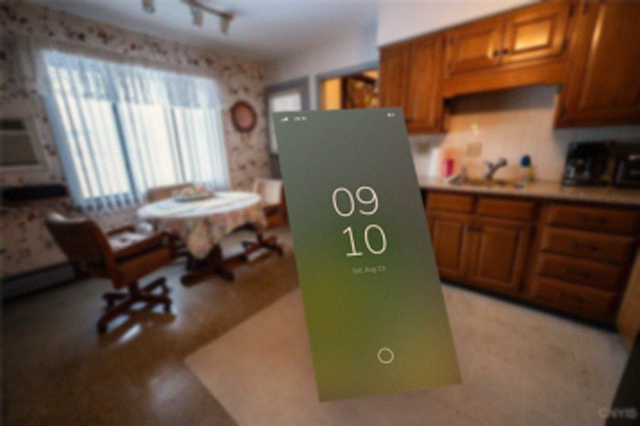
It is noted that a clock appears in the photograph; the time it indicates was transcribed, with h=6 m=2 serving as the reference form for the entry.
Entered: h=9 m=10
